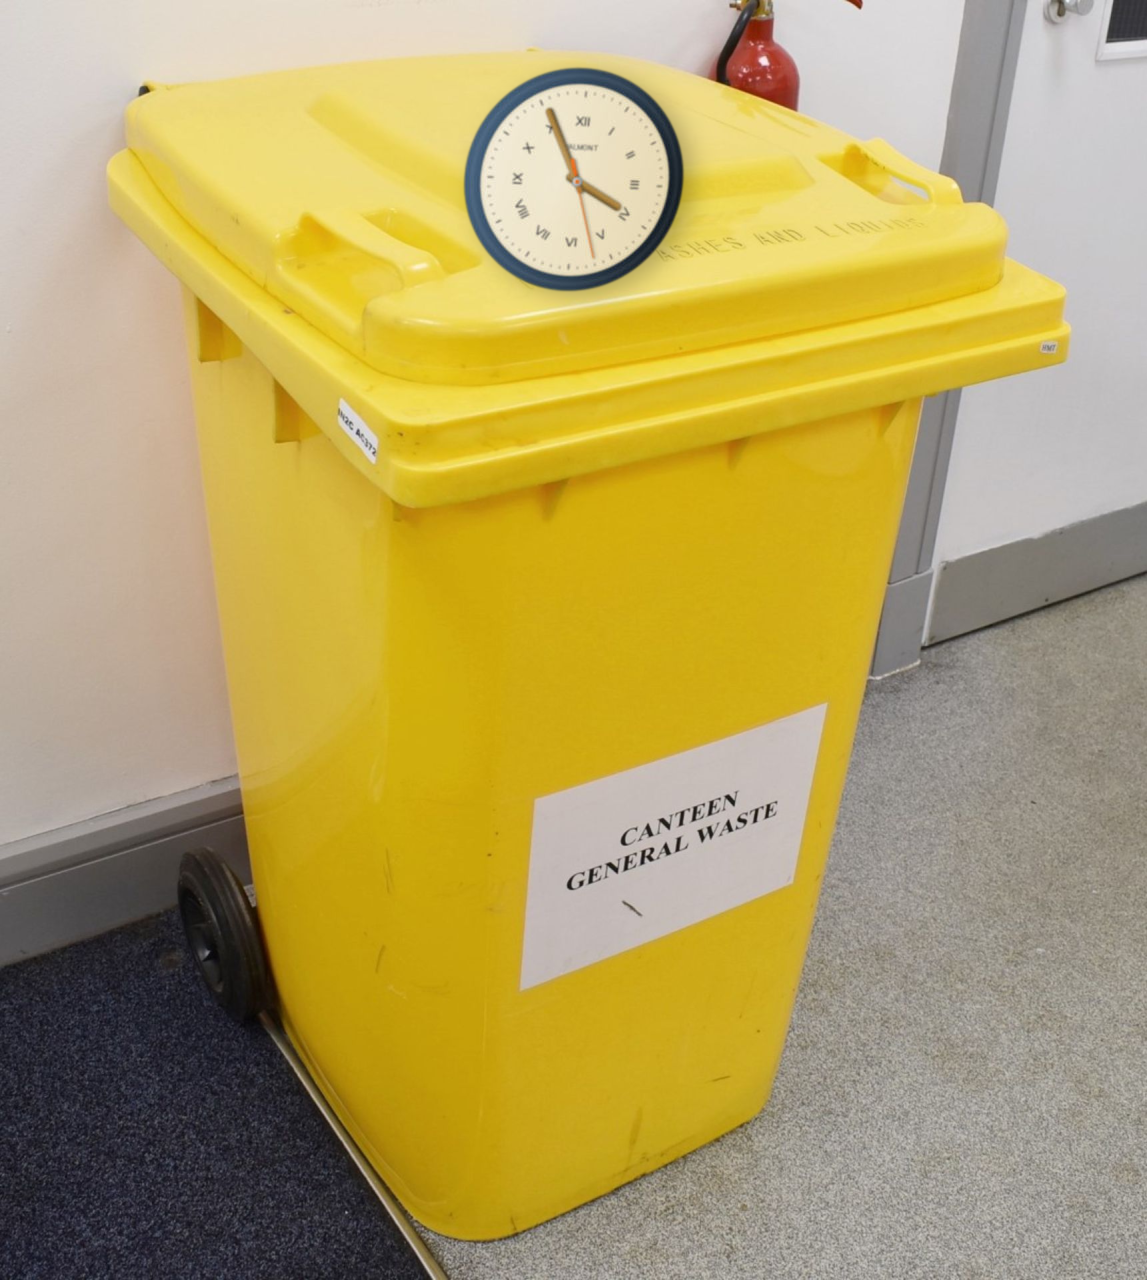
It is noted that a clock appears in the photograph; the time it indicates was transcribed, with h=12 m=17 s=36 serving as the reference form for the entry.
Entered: h=3 m=55 s=27
